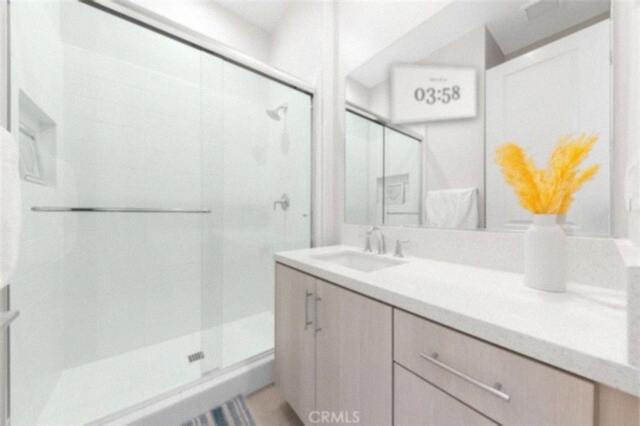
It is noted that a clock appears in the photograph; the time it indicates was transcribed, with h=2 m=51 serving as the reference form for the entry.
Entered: h=3 m=58
